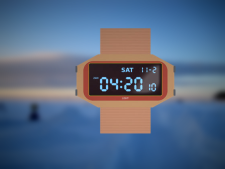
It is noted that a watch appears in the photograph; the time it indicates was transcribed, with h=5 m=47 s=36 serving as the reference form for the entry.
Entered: h=4 m=20 s=10
